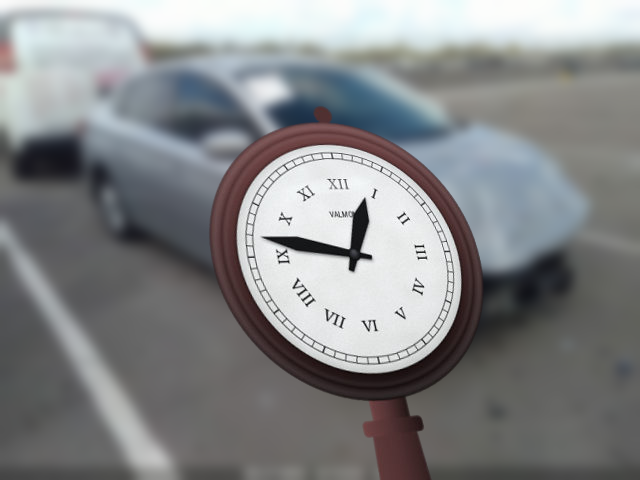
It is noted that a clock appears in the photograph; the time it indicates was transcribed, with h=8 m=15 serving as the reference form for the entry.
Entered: h=12 m=47
